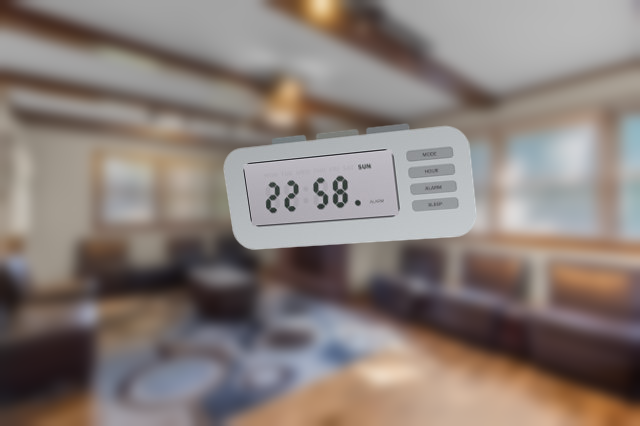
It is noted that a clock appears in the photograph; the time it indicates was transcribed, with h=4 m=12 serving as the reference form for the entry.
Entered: h=22 m=58
